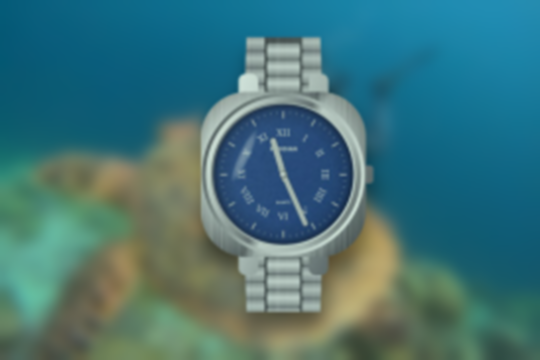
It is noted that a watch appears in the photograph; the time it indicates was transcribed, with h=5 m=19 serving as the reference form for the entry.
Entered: h=11 m=26
